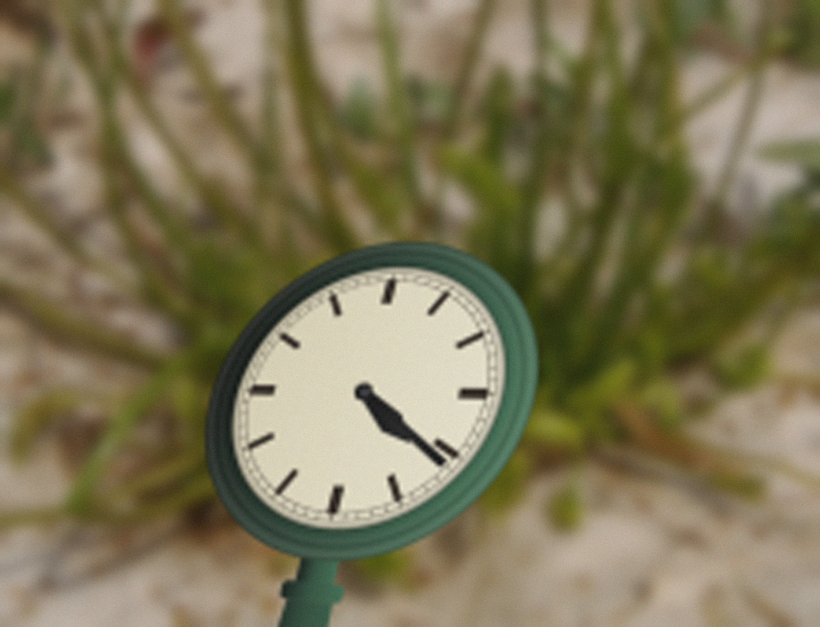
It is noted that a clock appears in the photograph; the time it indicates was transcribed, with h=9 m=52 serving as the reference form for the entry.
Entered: h=4 m=21
